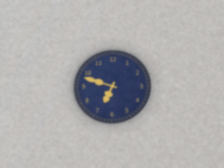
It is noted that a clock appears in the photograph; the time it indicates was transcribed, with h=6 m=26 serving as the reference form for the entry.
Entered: h=6 m=48
